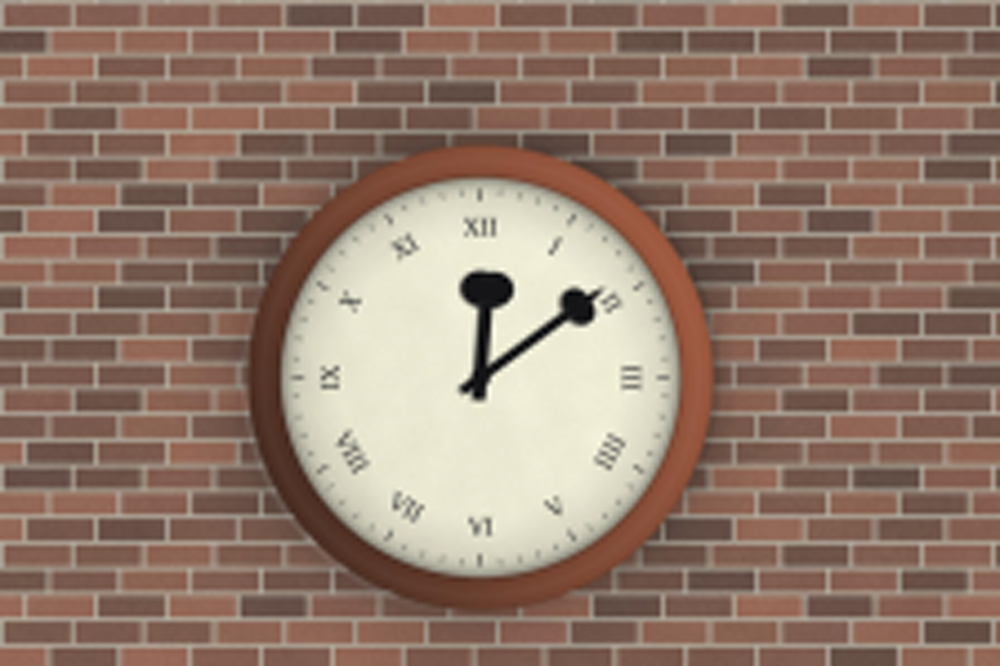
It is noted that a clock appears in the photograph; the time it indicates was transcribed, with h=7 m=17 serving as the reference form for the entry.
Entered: h=12 m=9
